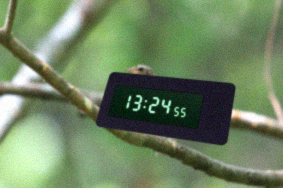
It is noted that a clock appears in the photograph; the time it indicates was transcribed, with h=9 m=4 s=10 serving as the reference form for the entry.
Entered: h=13 m=24 s=55
